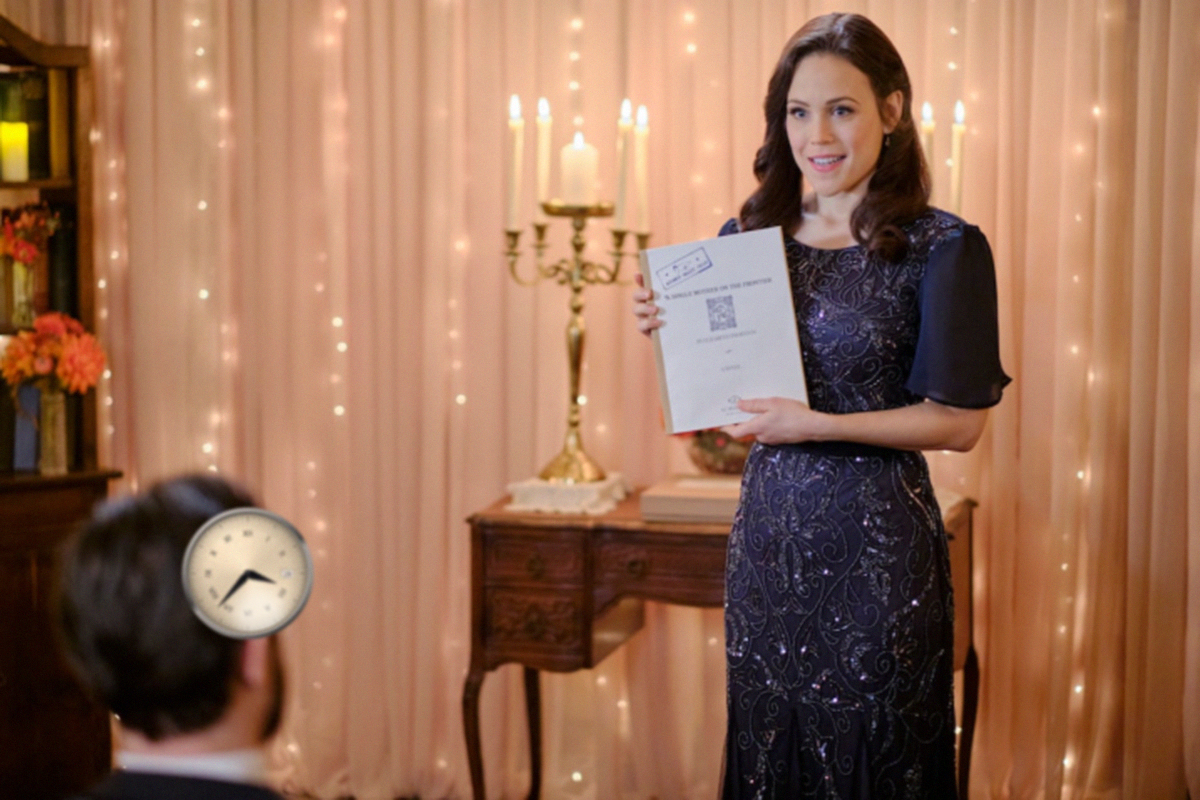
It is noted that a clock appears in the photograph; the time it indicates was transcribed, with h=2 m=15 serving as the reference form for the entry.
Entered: h=3 m=37
